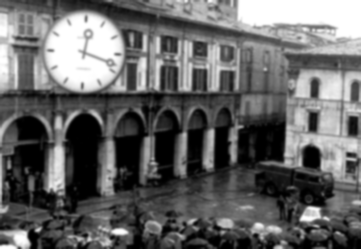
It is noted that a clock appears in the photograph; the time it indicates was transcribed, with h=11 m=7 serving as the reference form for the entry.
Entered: h=12 m=18
